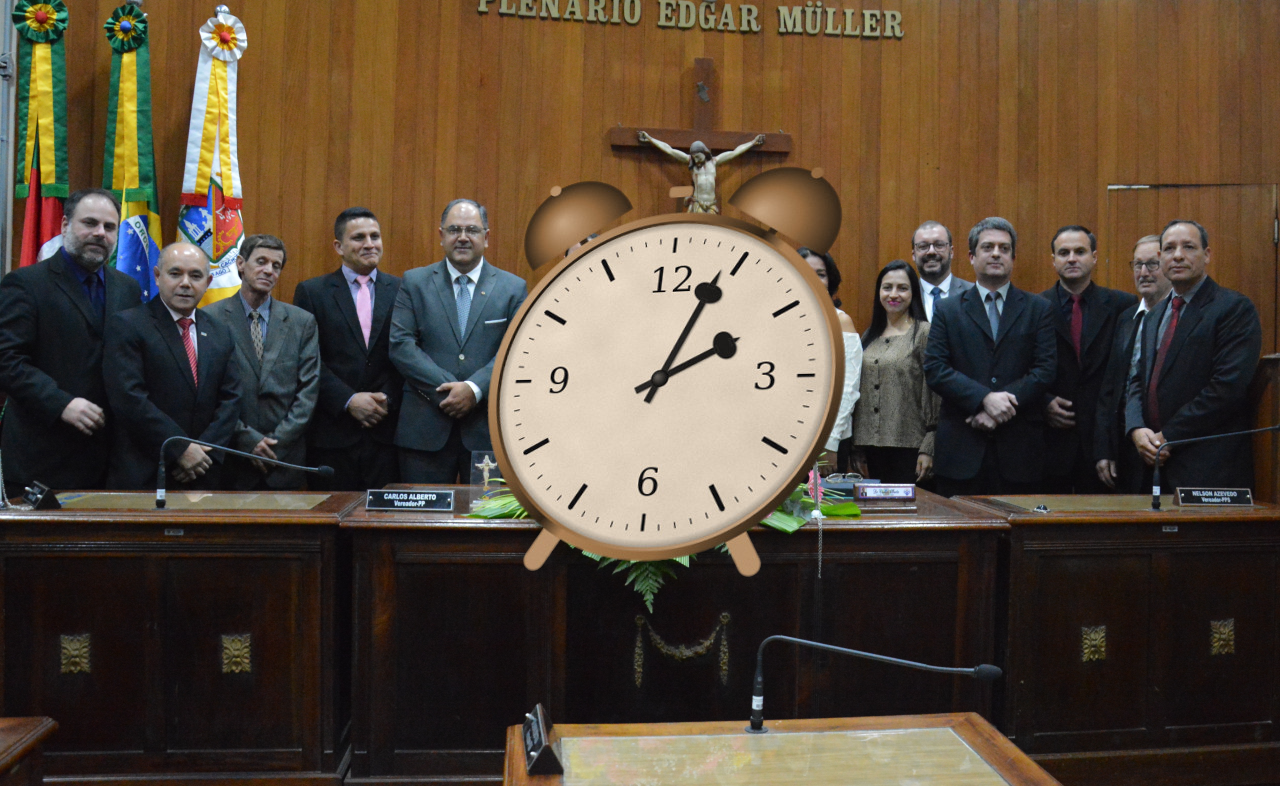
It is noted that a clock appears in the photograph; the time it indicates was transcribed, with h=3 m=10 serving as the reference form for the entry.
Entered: h=2 m=4
